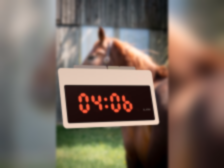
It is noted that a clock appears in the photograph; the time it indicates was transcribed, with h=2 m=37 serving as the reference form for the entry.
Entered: h=4 m=6
